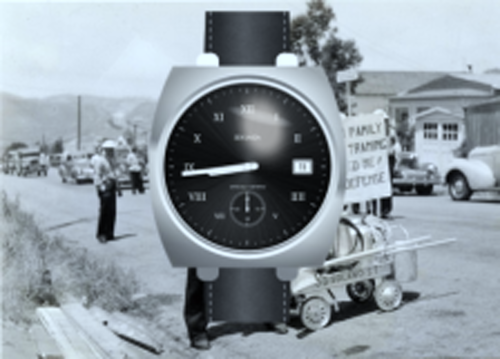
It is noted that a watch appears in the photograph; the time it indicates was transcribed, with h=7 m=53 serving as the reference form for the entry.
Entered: h=8 m=44
